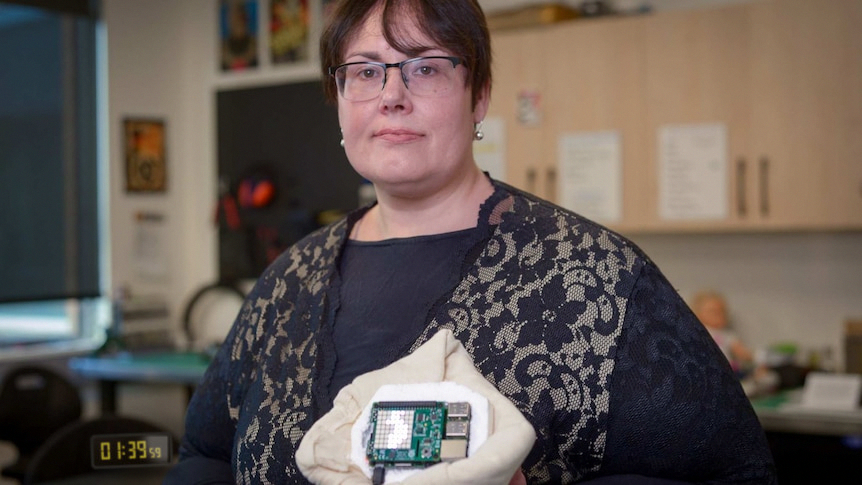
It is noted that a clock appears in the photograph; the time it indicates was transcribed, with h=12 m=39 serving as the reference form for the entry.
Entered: h=1 m=39
